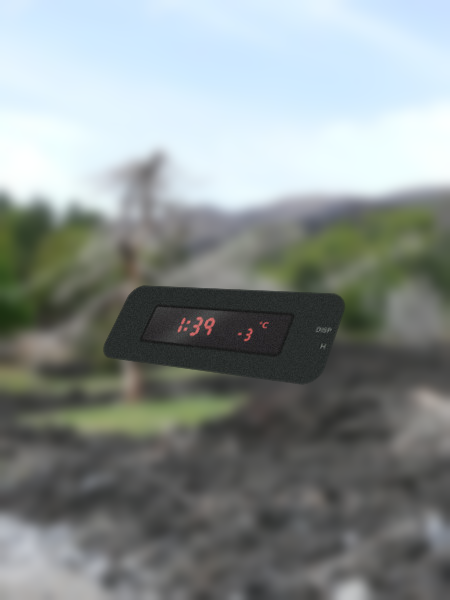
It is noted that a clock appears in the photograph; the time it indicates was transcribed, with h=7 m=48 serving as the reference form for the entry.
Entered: h=1 m=39
